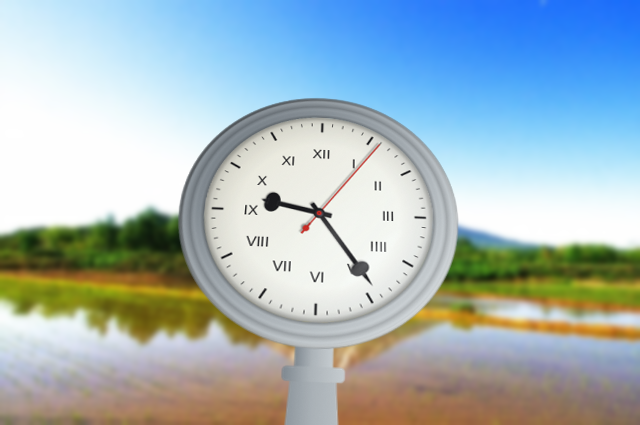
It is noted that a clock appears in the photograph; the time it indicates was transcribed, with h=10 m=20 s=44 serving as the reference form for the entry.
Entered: h=9 m=24 s=6
